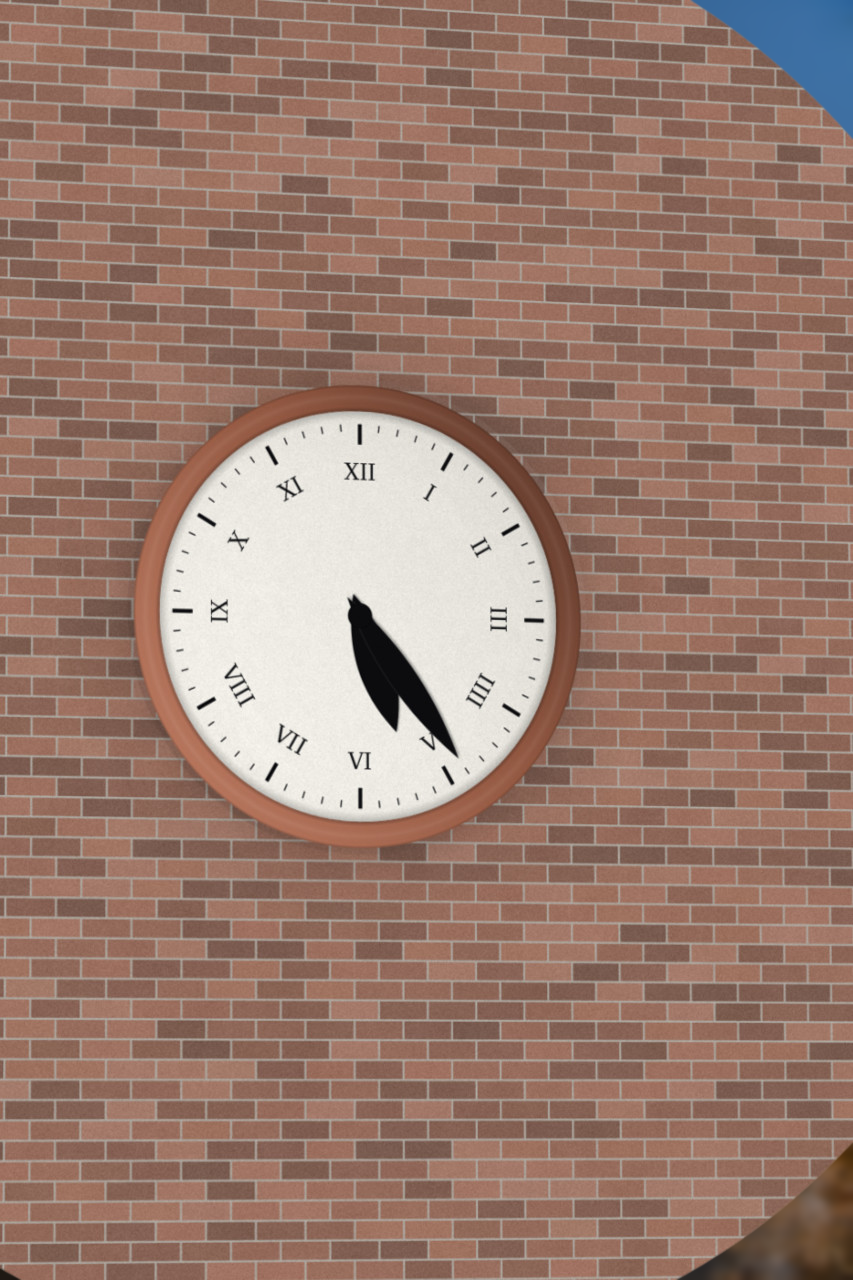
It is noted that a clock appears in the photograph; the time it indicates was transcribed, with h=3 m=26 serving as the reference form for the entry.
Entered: h=5 m=24
